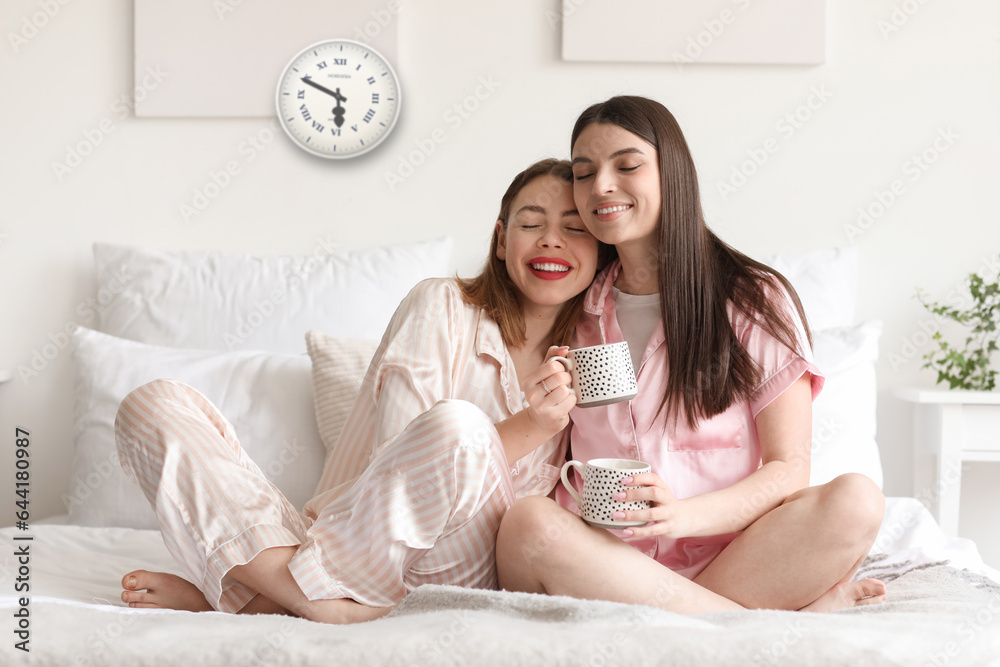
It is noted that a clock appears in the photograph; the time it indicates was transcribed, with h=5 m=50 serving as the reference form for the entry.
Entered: h=5 m=49
